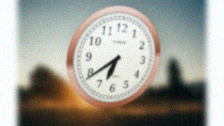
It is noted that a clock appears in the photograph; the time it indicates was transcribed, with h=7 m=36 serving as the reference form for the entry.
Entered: h=6 m=39
